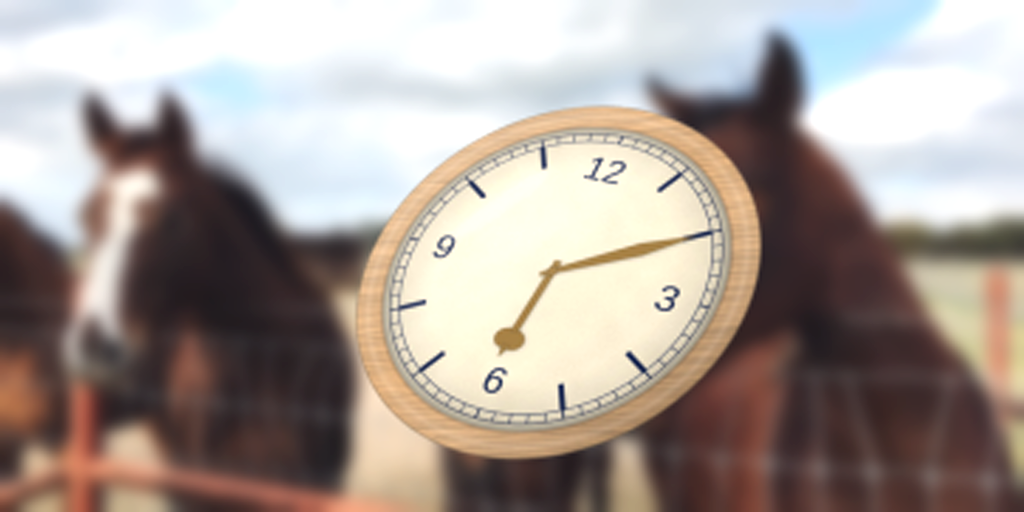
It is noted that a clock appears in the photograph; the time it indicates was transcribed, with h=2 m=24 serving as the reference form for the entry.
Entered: h=6 m=10
